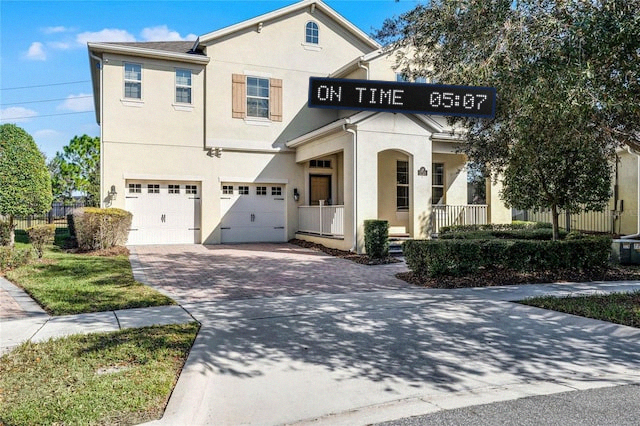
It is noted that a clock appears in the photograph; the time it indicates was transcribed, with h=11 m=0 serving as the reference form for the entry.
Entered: h=5 m=7
